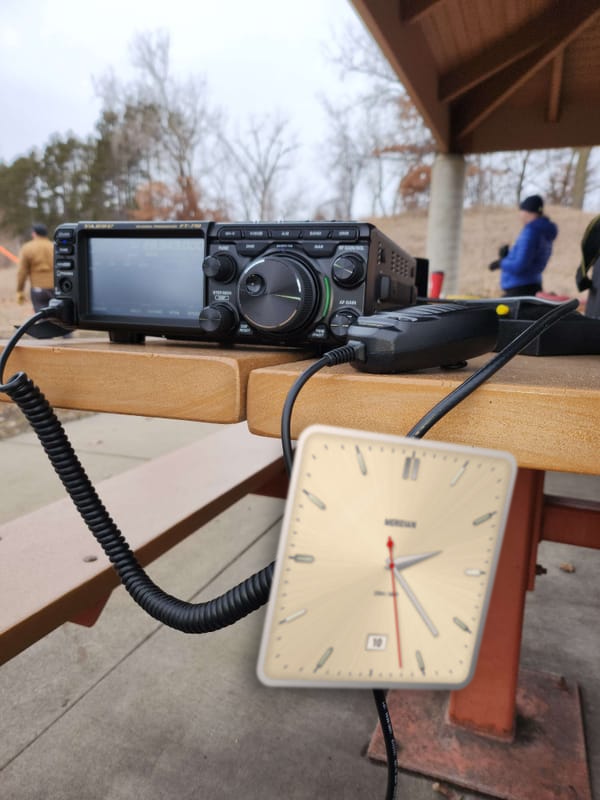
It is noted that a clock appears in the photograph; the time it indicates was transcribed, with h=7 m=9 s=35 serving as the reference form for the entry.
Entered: h=2 m=22 s=27
